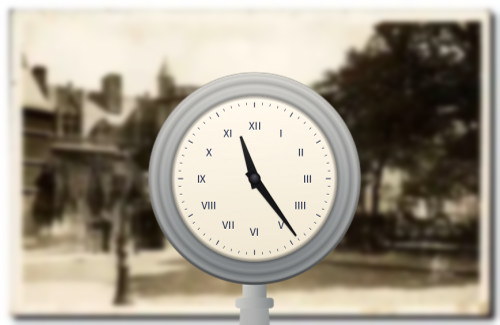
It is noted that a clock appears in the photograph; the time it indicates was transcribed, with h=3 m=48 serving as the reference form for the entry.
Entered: h=11 m=24
